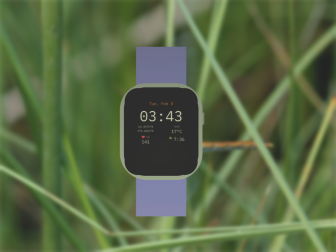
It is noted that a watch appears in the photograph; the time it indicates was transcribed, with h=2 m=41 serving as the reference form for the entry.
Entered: h=3 m=43
